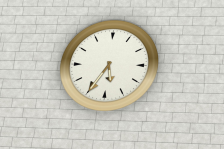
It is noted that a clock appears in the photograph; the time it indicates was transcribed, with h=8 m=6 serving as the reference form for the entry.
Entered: h=5 m=35
